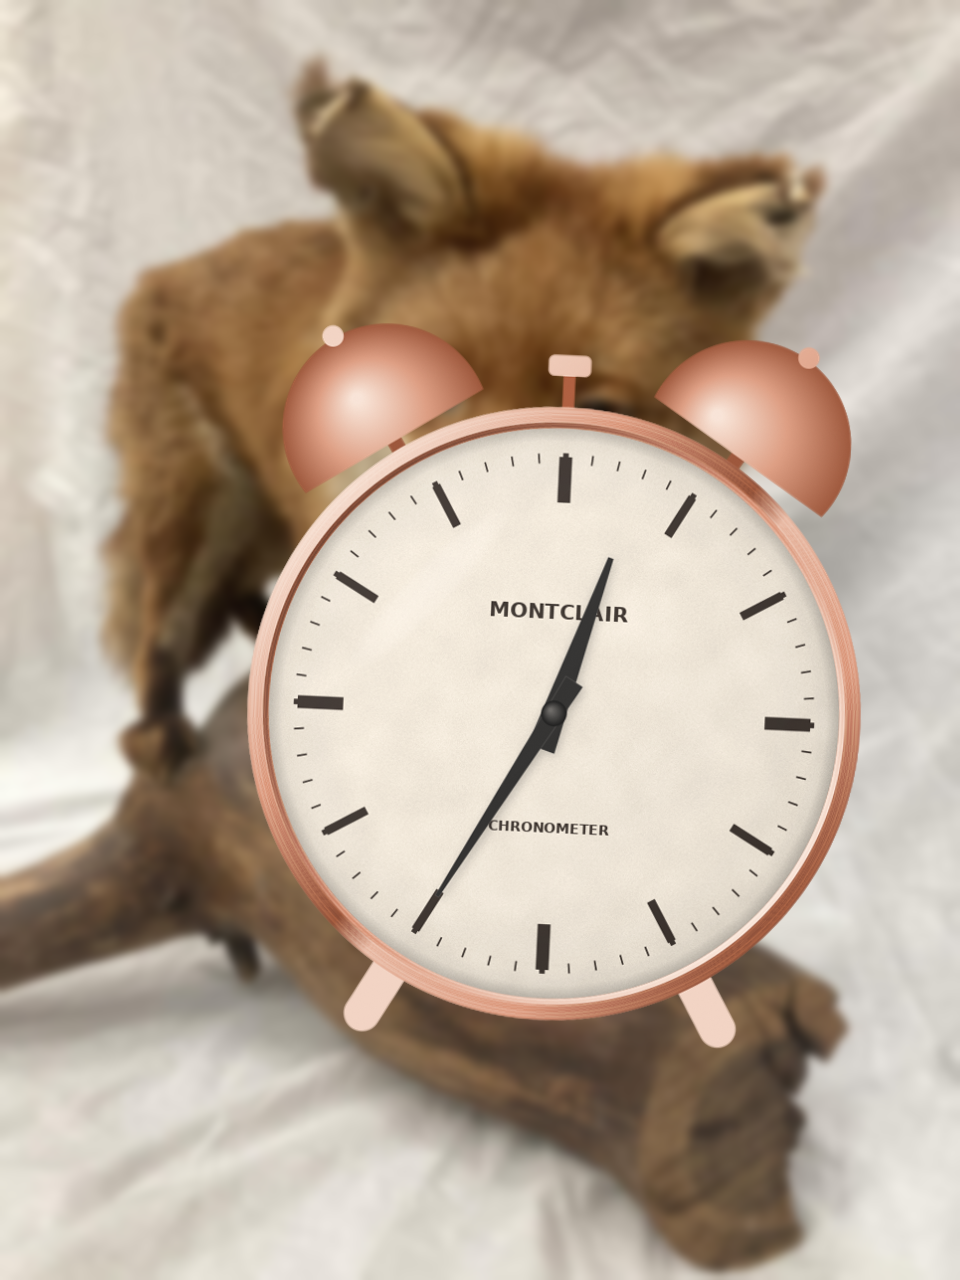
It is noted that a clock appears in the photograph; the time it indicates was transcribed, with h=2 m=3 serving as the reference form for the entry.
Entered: h=12 m=35
